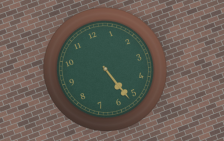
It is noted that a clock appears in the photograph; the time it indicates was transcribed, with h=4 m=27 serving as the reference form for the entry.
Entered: h=5 m=27
